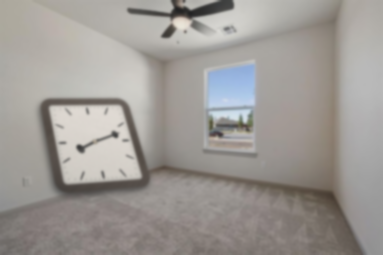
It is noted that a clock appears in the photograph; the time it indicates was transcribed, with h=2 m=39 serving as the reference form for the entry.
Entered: h=8 m=12
